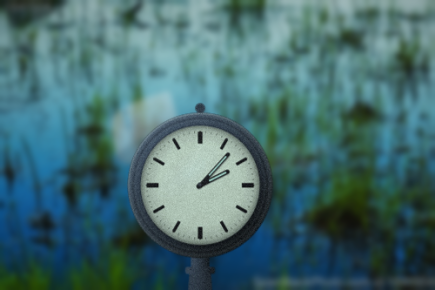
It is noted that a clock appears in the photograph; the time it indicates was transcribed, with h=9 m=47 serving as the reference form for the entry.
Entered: h=2 m=7
